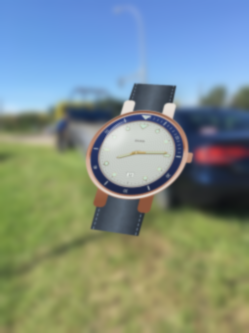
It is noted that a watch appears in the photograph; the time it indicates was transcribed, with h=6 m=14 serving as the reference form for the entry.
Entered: h=8 m=14
